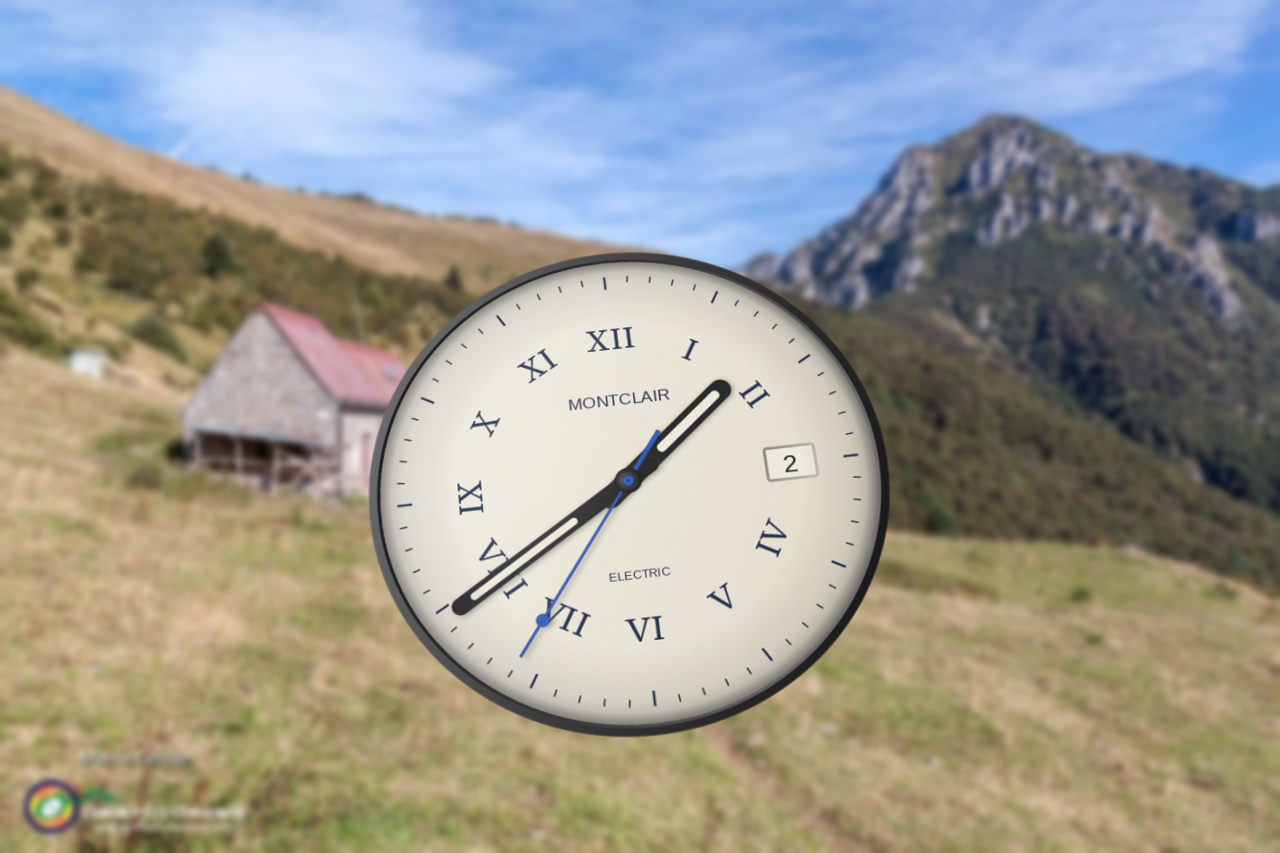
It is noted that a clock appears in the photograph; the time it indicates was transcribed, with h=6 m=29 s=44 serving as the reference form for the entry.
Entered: h=1 m=39 s=36
